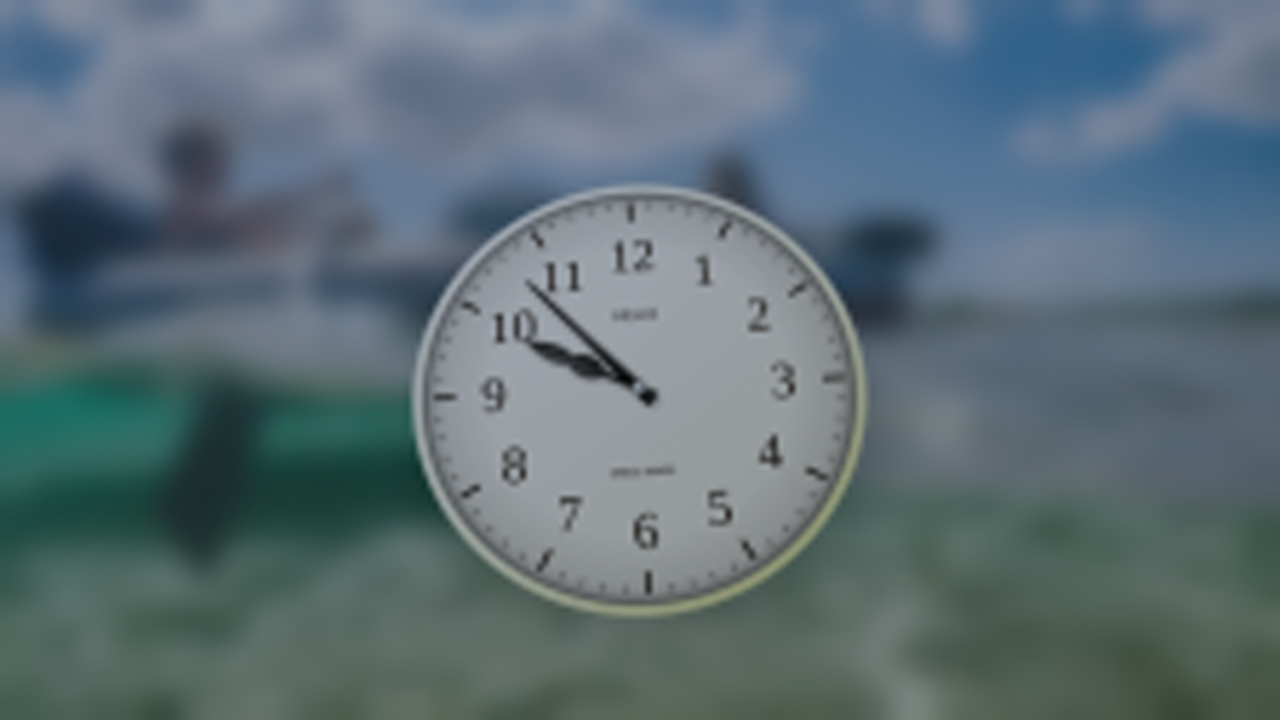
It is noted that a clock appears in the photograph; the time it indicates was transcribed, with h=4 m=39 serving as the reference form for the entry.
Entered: h=9 m=53
